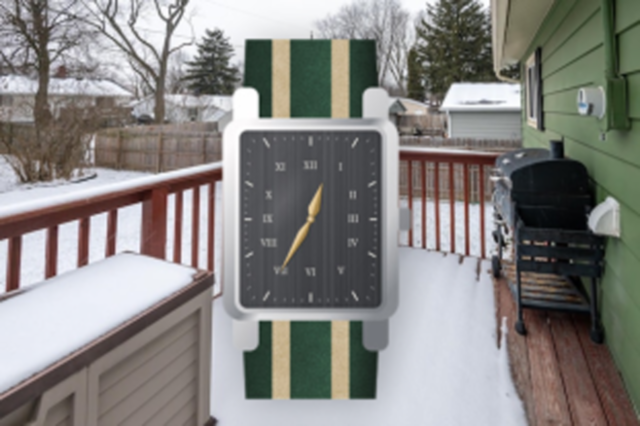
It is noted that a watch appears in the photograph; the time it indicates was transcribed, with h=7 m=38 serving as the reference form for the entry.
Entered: h=12 m=35
